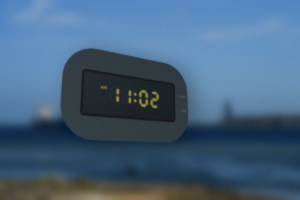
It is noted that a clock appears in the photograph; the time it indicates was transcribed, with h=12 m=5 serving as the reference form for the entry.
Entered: h=11 m=2
